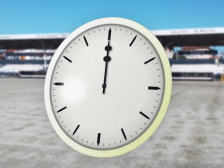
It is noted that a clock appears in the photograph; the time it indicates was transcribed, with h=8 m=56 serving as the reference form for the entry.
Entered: h=12 m=0
